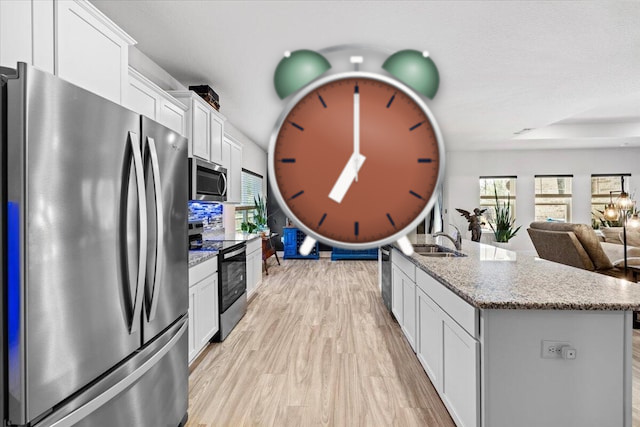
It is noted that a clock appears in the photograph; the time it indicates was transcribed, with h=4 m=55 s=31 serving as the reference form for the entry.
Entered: h=7 m=0 s=0
